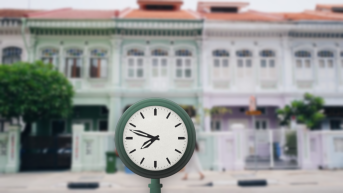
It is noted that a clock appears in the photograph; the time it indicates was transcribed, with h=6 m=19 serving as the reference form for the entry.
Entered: h=7 m=48
